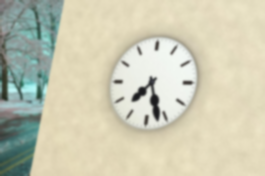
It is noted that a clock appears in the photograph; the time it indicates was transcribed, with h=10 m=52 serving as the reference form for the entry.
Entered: h=7 m=27
